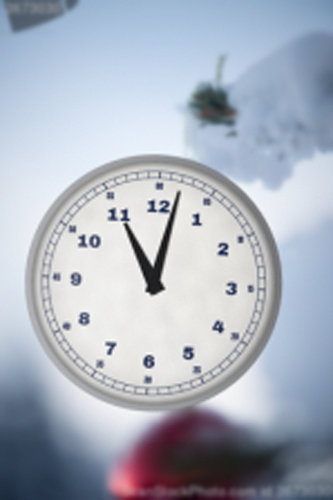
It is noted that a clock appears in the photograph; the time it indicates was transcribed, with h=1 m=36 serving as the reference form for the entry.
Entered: h=11 m=2
